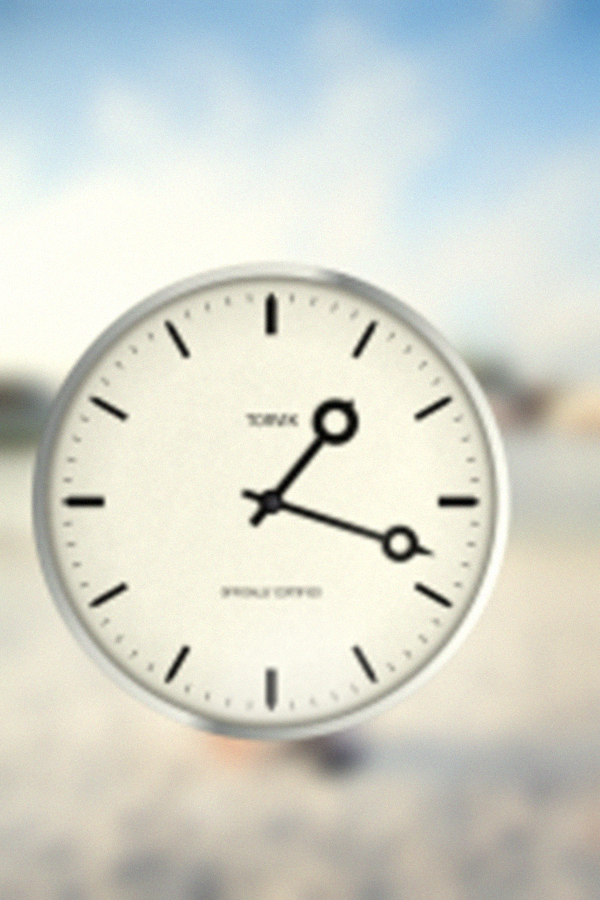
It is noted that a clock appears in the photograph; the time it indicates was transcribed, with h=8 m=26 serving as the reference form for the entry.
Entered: h=1 m=18
